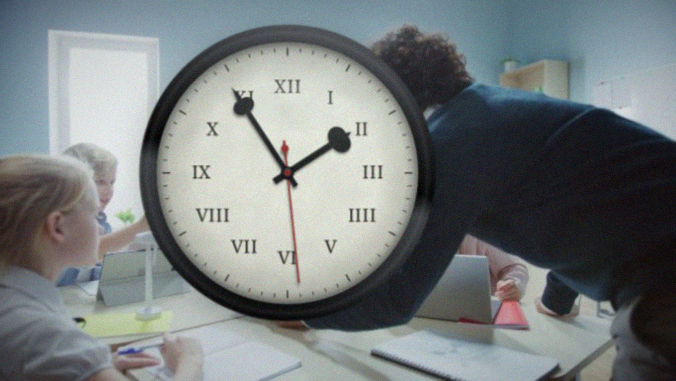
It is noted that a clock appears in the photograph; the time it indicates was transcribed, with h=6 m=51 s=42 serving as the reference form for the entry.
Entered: h=1 m=54 s=29
